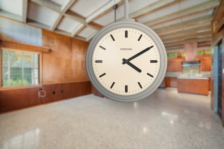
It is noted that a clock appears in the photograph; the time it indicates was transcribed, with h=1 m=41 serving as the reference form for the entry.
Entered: h=4 m=10
